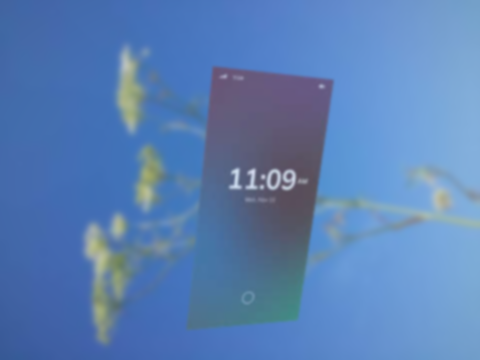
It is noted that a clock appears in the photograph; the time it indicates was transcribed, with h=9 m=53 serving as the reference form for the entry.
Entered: h=11 m=9
